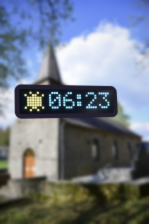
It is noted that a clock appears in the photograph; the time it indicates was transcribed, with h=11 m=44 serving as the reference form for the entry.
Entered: h=6 m=23
